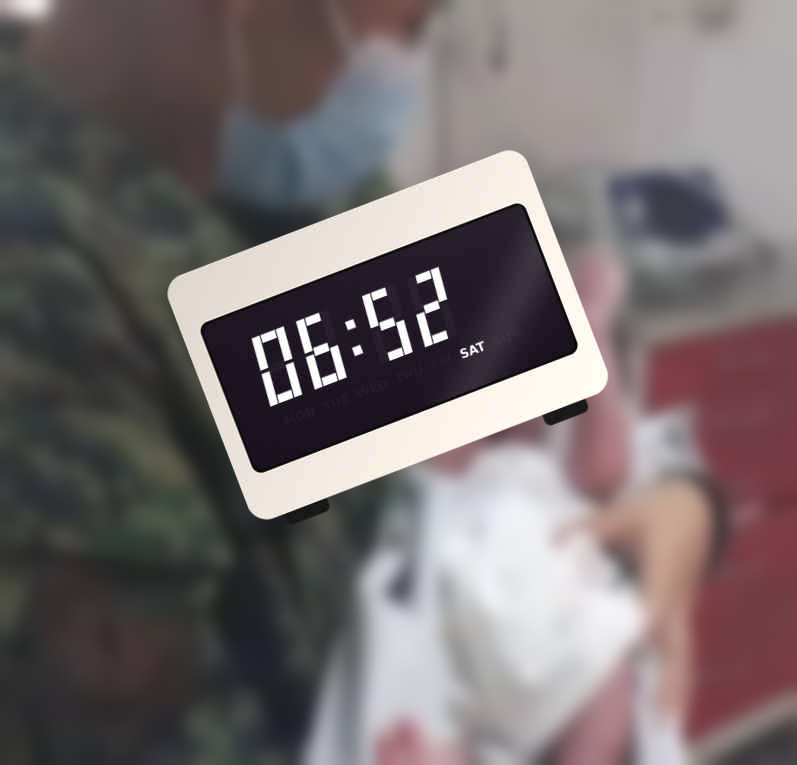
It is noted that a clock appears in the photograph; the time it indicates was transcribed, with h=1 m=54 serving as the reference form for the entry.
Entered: h=6 m=52
